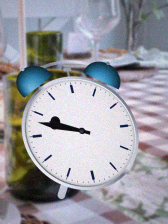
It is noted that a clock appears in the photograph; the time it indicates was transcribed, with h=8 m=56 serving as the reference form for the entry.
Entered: h=9 m=48
